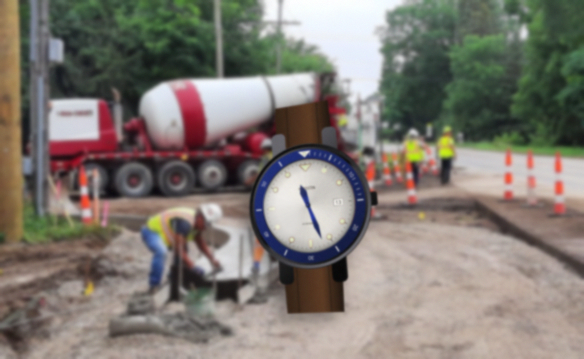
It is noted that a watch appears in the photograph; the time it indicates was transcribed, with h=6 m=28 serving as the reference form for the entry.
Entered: h=11 m=27
